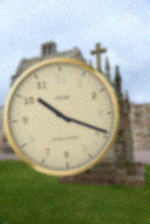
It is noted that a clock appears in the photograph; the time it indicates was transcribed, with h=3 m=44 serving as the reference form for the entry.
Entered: h=10 m=19
